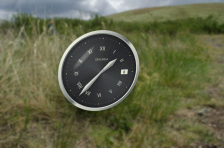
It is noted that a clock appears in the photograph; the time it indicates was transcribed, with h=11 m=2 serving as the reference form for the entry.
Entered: h=1 m=37
